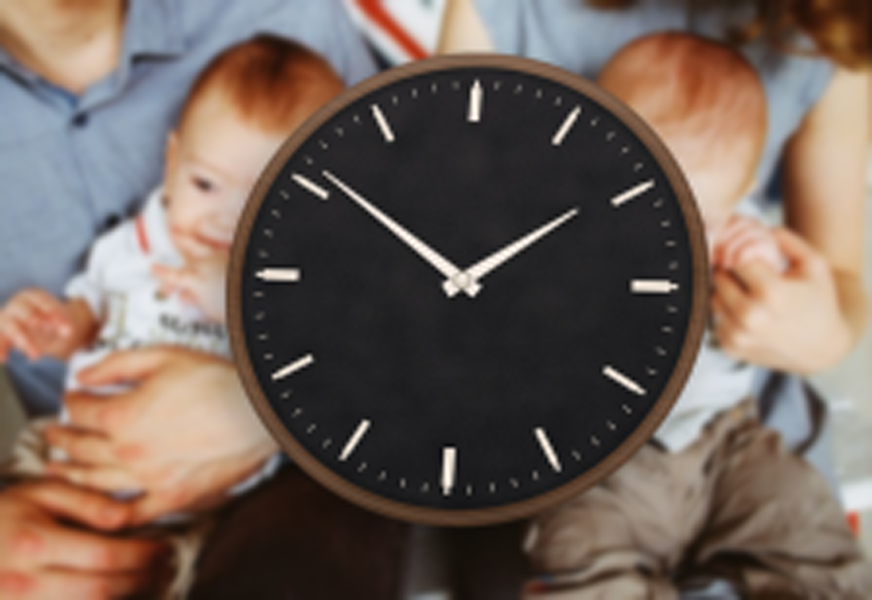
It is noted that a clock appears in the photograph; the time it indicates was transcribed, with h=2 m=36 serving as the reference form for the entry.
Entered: h=1 m=51
